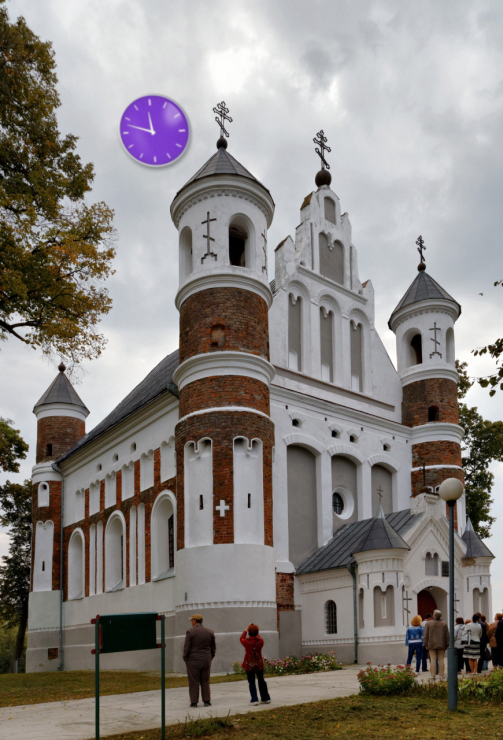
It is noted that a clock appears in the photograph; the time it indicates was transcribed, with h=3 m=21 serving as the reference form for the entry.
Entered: h=11 m=48
